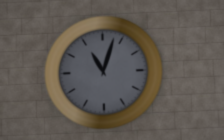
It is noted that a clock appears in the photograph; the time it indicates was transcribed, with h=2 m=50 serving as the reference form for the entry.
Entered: h=11 m=3
